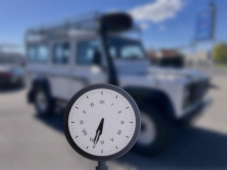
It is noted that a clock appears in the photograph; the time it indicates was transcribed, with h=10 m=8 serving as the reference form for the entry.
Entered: h=6 m=33
